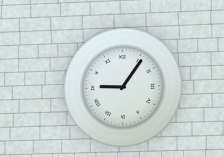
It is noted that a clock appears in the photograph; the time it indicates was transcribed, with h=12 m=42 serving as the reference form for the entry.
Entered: h=9 m=6
